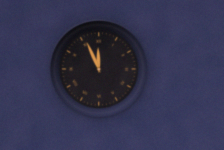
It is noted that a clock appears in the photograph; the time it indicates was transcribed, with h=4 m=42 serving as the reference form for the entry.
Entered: h=11 m=56
